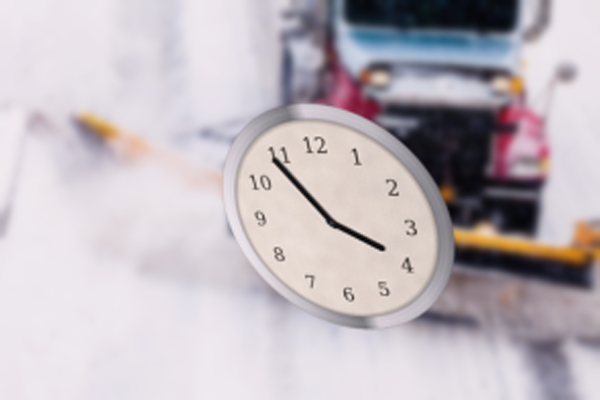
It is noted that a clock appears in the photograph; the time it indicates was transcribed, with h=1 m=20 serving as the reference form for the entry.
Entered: h=3 m=54
